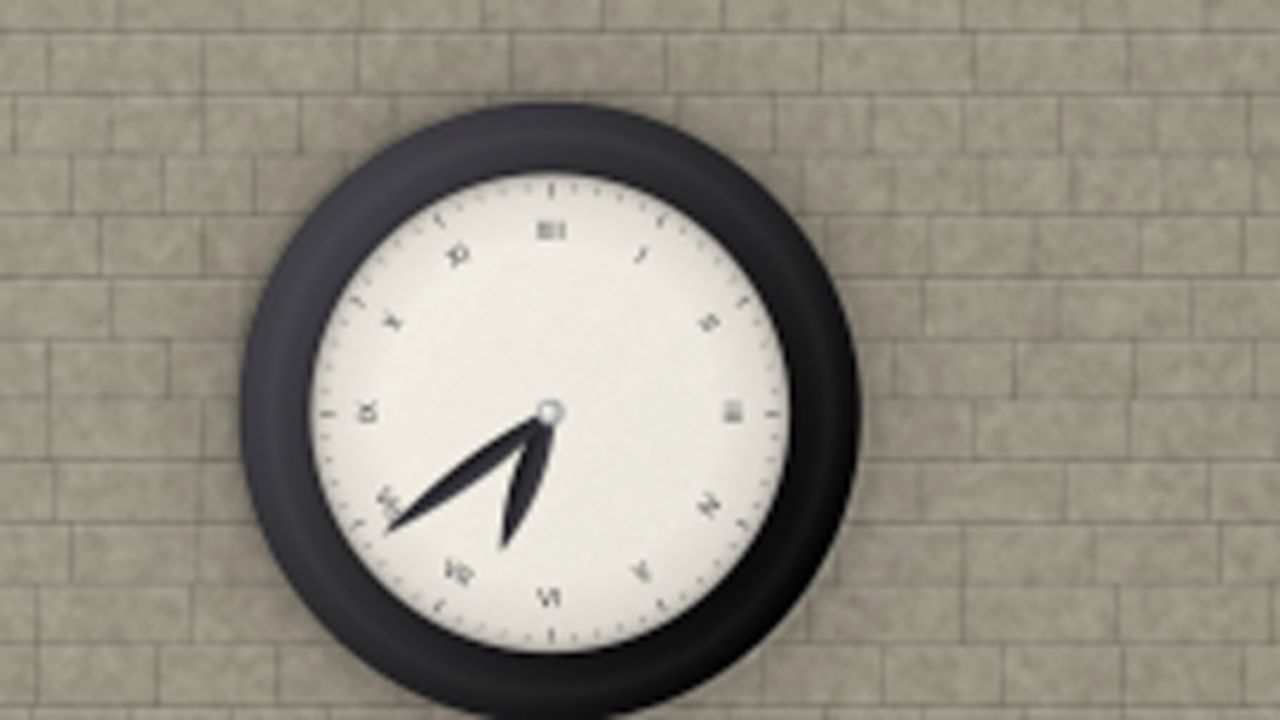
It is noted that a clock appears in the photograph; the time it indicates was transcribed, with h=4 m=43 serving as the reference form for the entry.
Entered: h=6 m=39
